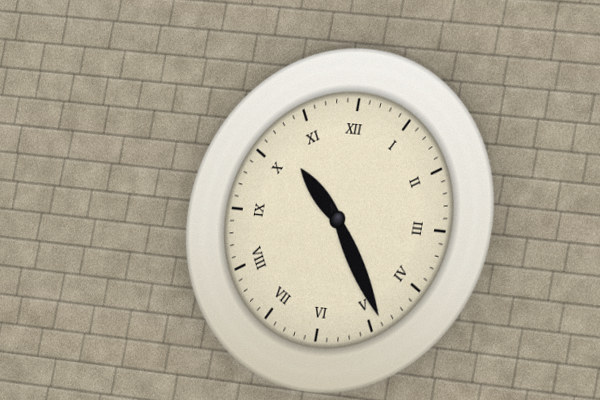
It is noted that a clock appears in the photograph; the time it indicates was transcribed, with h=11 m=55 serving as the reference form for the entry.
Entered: h=10 m=24
